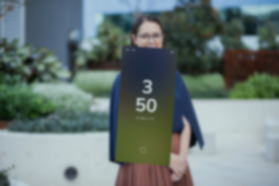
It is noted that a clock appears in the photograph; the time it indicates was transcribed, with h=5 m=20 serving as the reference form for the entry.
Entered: h=3 m=50
